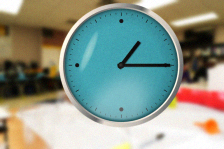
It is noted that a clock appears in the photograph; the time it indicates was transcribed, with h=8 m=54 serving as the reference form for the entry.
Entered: h=1 m=15
